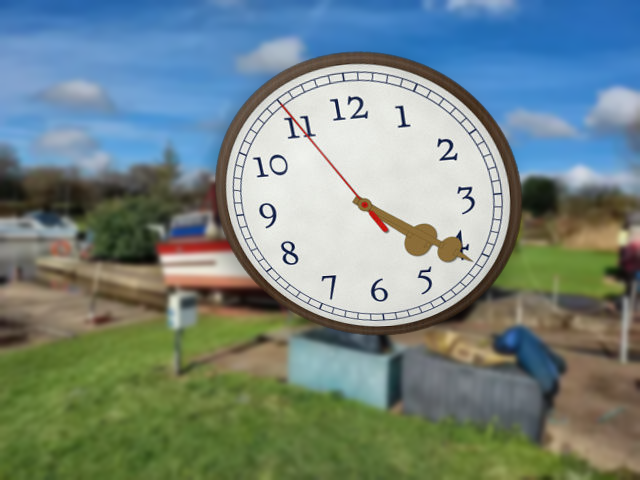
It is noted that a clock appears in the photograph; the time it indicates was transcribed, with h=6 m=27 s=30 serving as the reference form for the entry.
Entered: h=4 m=20 s=55
